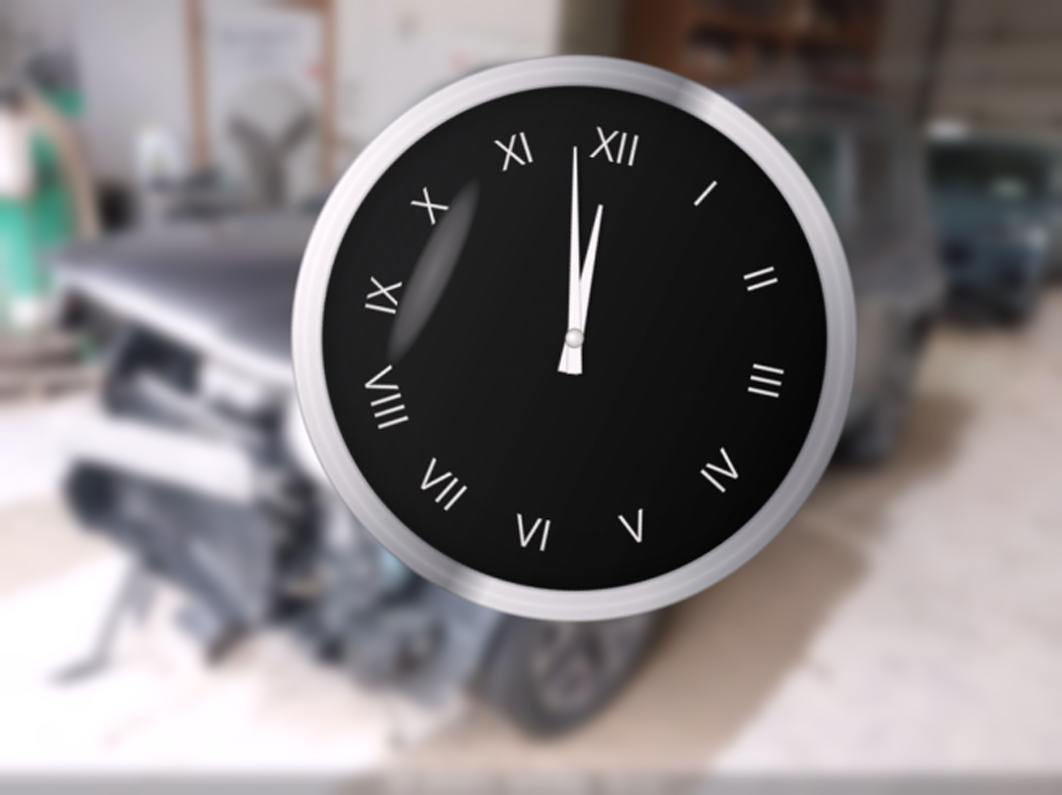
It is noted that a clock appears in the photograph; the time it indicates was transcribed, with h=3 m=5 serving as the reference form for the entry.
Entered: h=11 m=58
